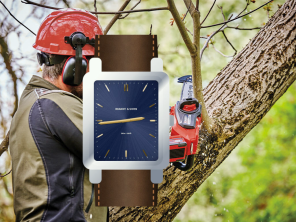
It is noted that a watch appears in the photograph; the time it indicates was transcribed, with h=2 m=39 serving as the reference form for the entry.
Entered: h=2 m=44
